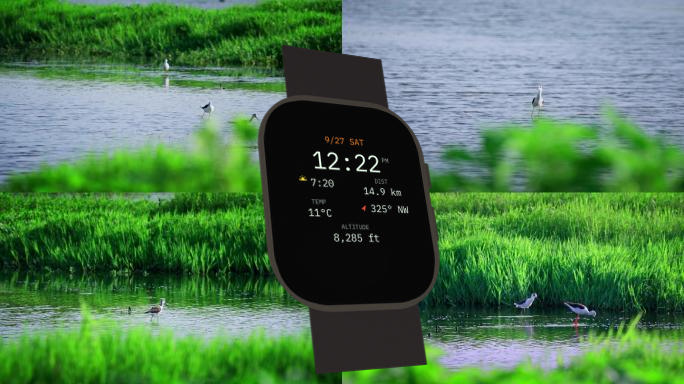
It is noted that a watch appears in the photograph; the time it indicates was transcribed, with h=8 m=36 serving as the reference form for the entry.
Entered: h=12 m=22
